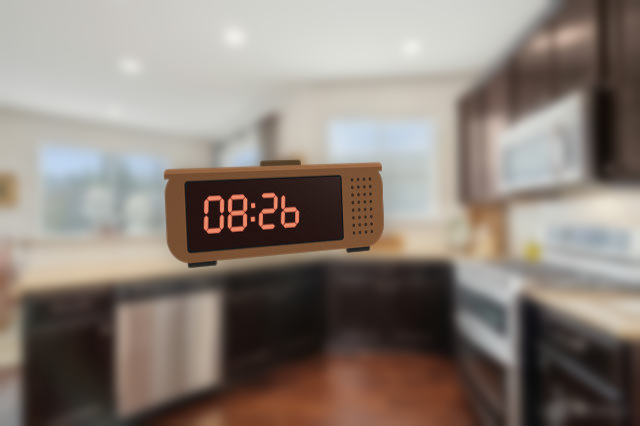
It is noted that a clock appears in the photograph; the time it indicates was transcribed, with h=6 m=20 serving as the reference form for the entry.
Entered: h=8 m=26
